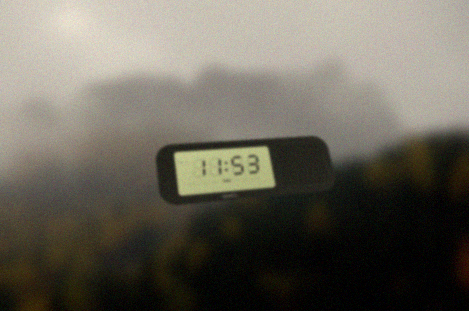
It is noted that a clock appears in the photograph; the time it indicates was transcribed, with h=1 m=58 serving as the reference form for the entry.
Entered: h=11 m=53
